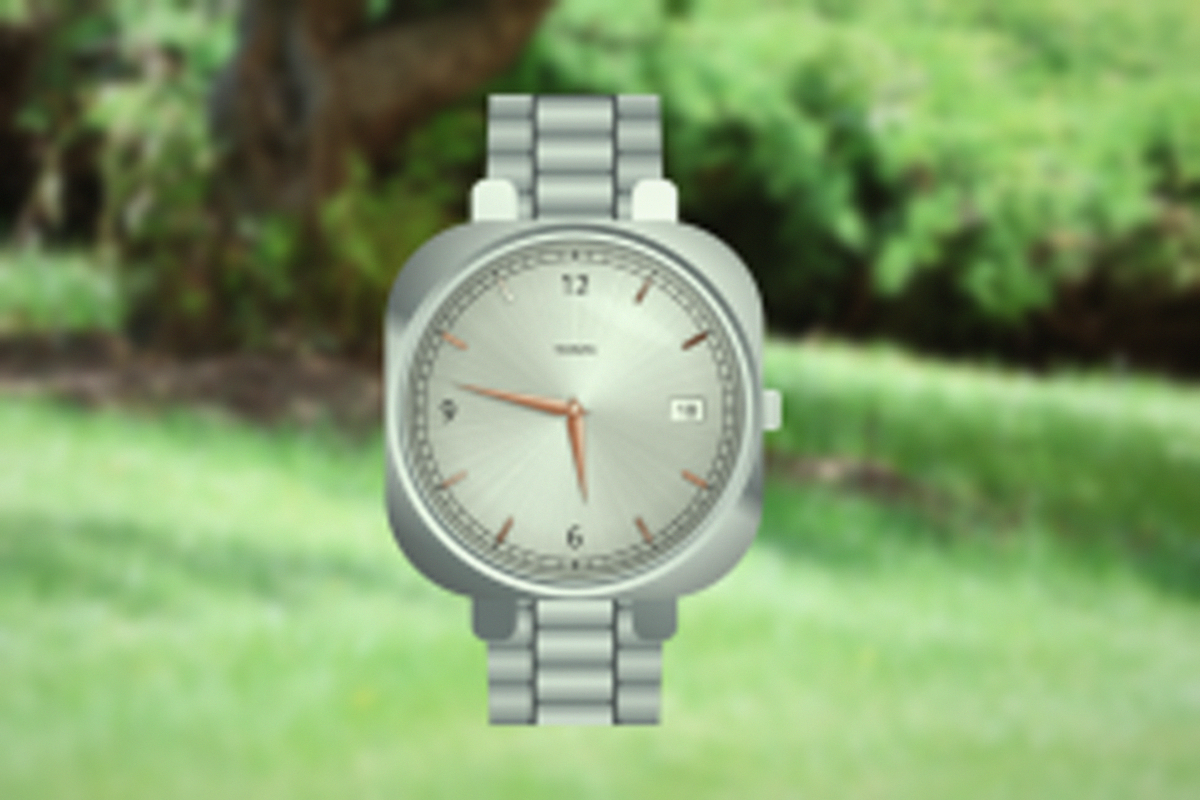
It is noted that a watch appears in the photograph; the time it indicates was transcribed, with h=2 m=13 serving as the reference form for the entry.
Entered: h=5 m=47
